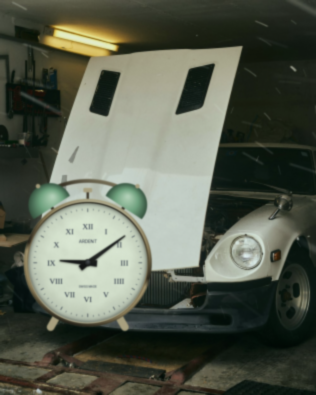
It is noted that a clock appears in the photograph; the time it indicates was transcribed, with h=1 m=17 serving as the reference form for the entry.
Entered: h=9 m=9
